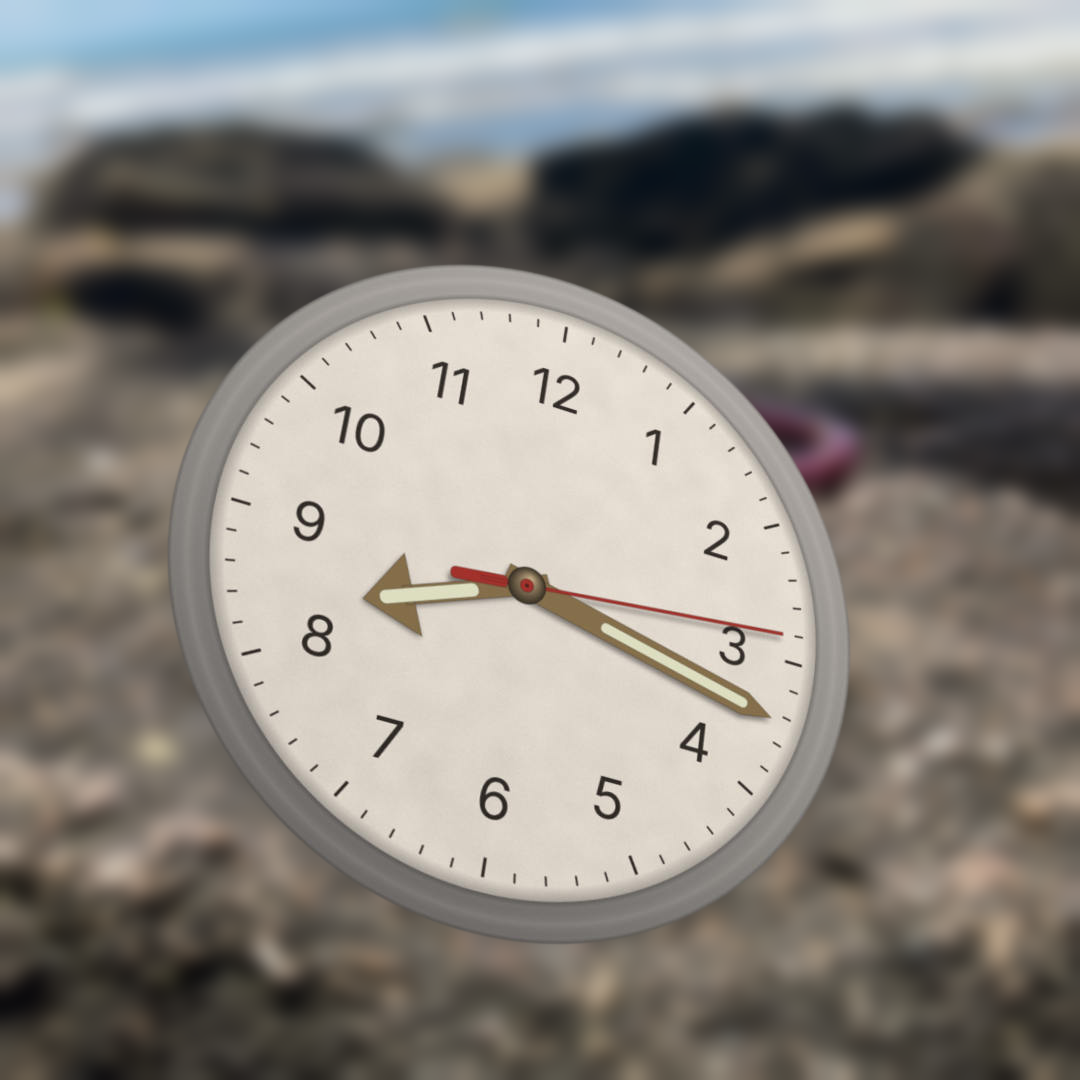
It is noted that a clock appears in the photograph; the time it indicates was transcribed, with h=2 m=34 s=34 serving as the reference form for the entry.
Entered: h=8 m=17 s=14
